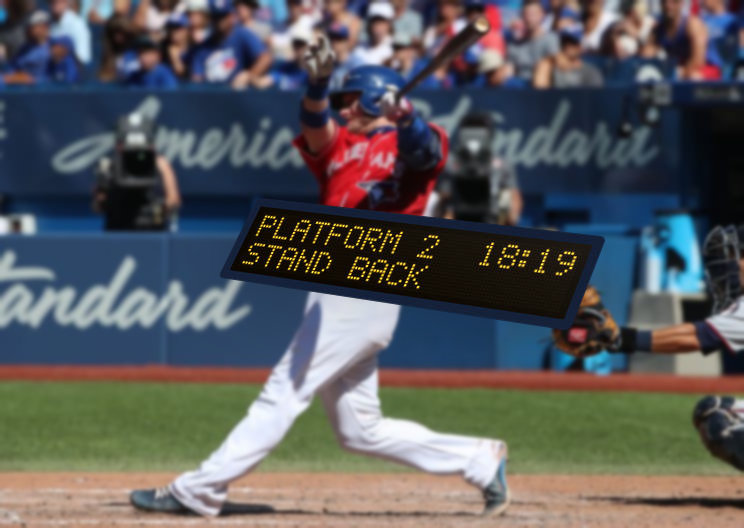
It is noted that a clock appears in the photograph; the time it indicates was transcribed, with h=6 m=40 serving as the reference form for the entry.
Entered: h=18 m=19
